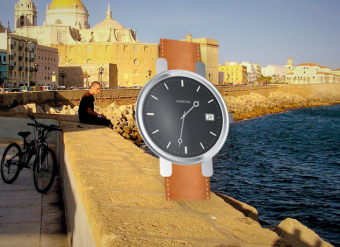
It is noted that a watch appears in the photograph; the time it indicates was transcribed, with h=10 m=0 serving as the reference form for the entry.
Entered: h=1 m=32
